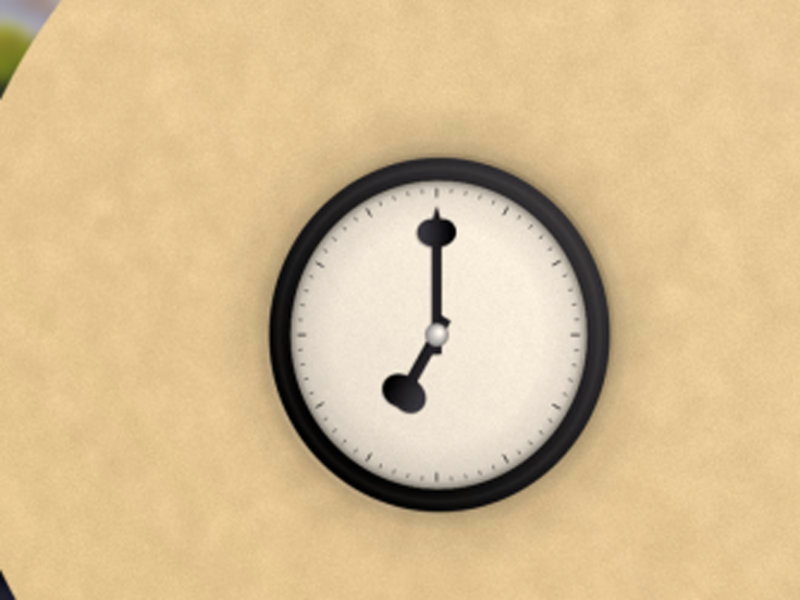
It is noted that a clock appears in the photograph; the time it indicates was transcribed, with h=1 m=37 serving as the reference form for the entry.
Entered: h=7 m=0
